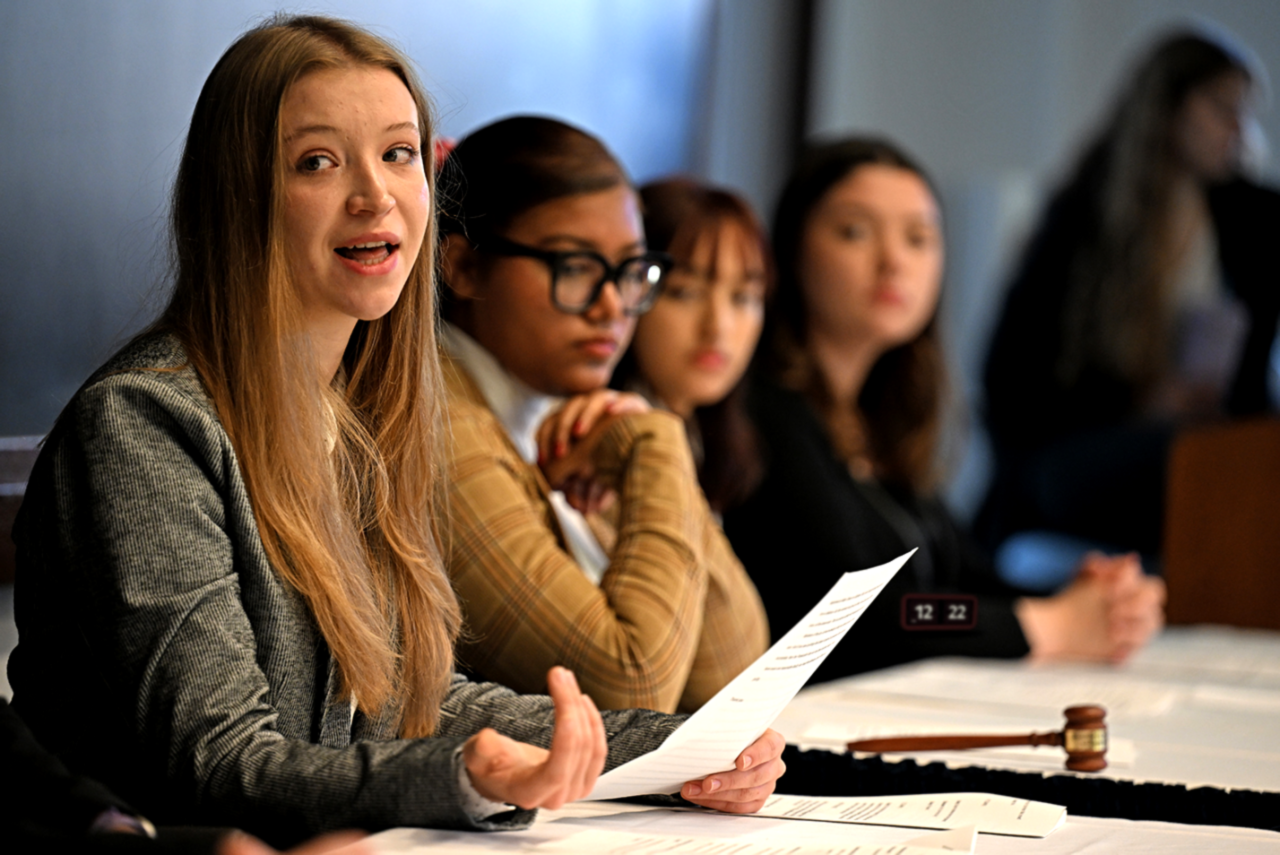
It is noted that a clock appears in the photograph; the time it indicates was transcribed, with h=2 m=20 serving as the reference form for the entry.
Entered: h=12 m=22
